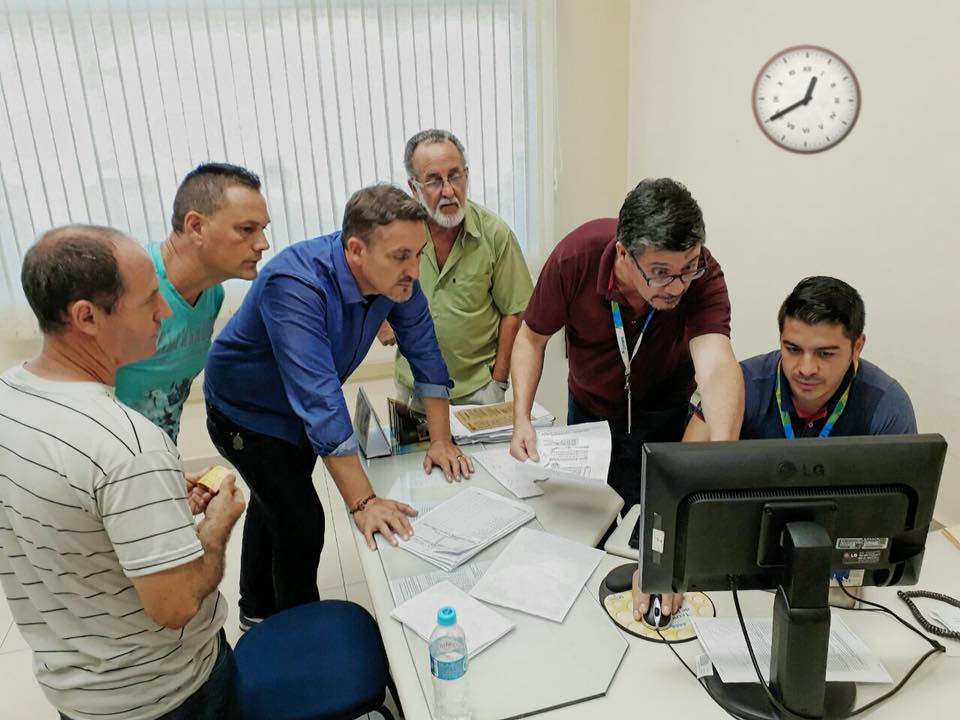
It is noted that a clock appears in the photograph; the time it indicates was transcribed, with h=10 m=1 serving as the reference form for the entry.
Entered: h=12 m=40
